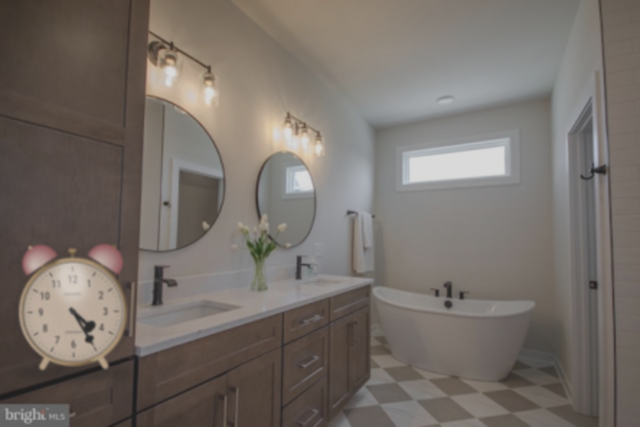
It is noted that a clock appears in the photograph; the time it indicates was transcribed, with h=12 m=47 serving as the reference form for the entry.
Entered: h=4 m=25
